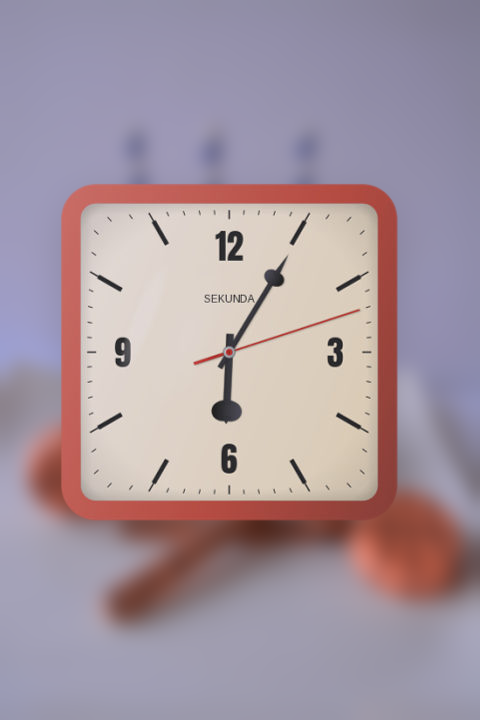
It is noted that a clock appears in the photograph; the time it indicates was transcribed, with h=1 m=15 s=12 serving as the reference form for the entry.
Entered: h=6 m=5 s=12
